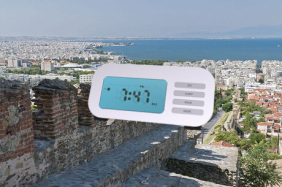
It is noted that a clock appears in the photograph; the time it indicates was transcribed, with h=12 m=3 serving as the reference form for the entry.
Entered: h=7 m=47
